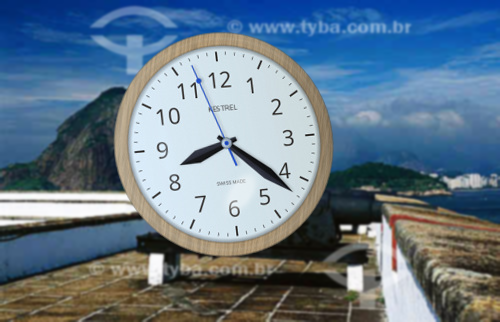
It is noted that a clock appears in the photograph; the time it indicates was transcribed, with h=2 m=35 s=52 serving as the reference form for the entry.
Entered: h=8 m=21 s=57
